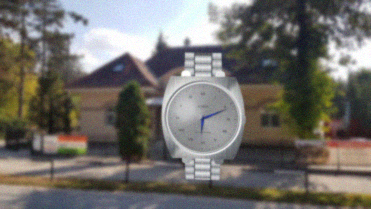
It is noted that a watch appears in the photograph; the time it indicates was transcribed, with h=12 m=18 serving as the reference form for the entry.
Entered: h=6 m=11
